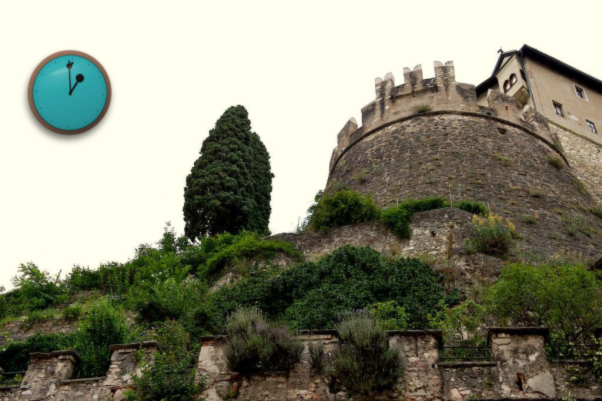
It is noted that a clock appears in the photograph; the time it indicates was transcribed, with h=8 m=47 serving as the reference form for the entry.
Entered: h=12 m=59
